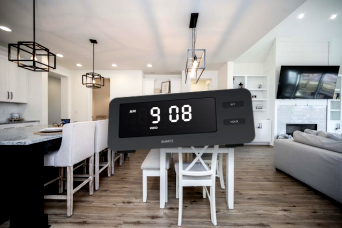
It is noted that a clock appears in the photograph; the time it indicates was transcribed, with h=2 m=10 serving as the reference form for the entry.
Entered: h=9 m=8
